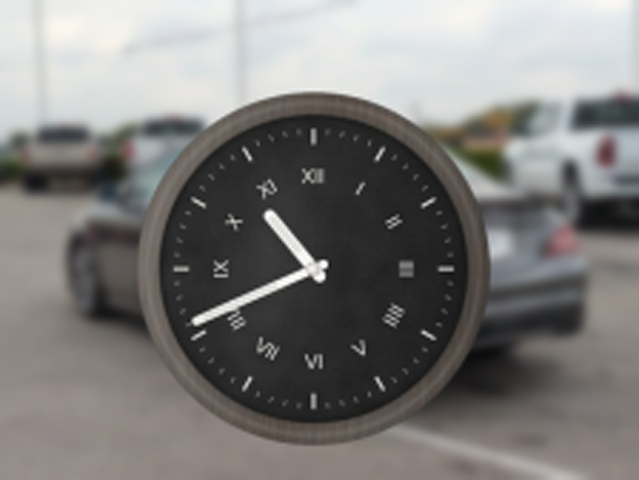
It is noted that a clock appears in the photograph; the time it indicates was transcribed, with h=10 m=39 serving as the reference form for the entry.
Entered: h=10 m=41
